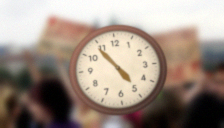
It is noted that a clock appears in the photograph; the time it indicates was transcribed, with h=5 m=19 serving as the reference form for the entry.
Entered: h=4 m=54
